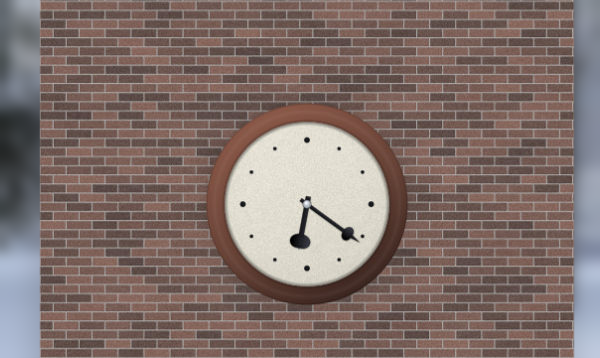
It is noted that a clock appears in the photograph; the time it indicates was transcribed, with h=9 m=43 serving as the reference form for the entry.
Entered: h=6 m=21
